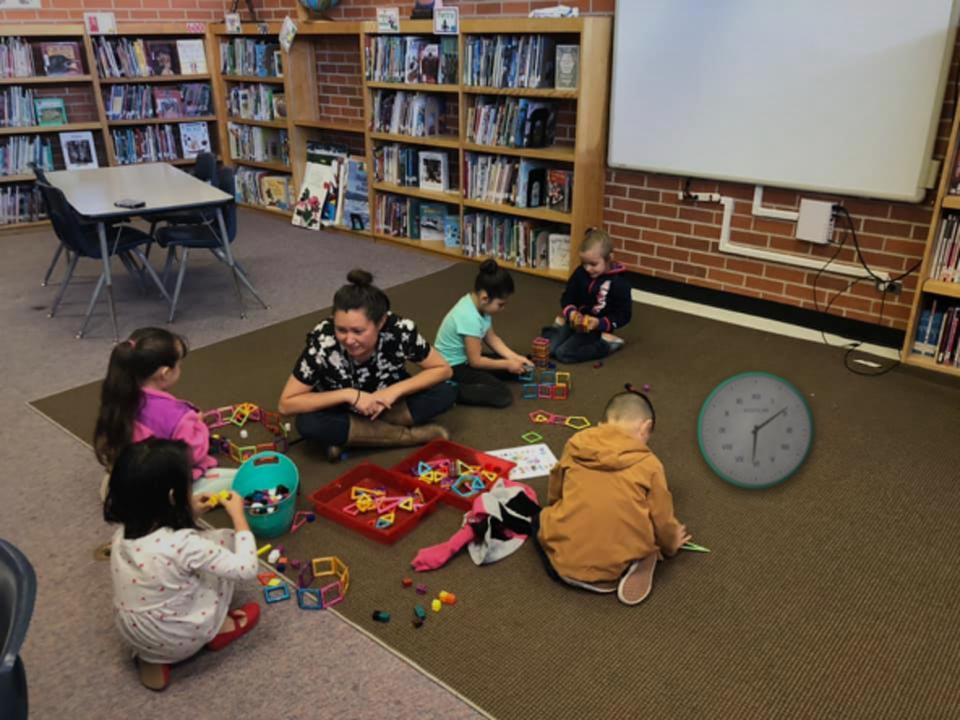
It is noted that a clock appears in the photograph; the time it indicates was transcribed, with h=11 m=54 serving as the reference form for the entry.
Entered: h=6 m=9
